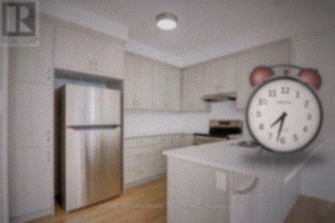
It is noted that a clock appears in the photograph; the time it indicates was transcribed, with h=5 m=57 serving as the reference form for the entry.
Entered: h=7 m=32
